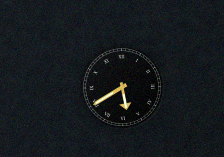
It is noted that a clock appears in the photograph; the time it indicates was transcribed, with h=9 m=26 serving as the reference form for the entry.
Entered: h=5 m=40
